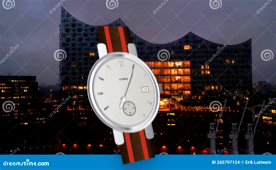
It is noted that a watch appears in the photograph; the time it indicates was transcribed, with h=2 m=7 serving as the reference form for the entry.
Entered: h=7 m=5
